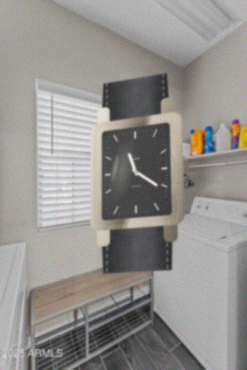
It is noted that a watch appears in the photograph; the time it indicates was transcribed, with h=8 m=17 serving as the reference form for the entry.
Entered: h=11 m=21
